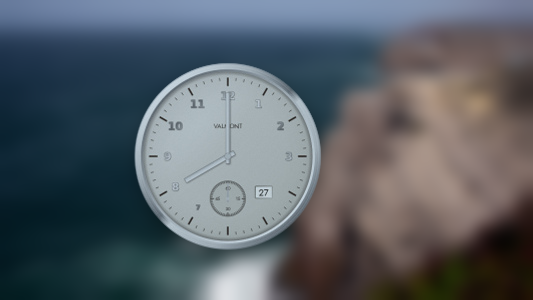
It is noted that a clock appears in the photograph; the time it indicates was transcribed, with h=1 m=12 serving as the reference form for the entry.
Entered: h=8 m=0
